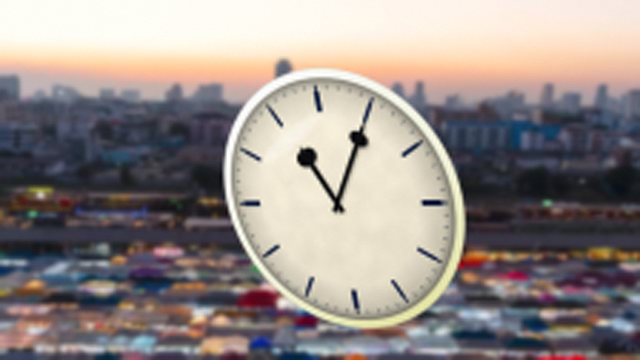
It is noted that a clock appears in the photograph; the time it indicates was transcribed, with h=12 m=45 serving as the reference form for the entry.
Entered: h=11 m=5
